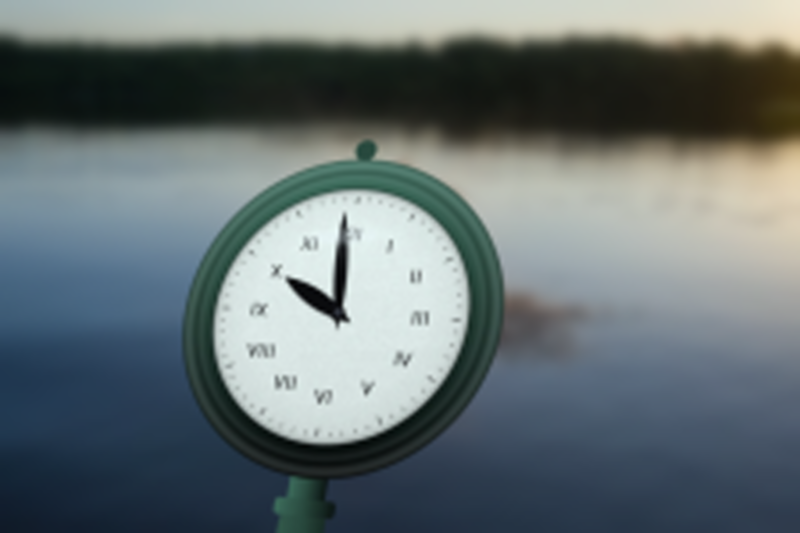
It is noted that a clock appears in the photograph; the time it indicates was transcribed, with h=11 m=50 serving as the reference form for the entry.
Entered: h=9 m=59
